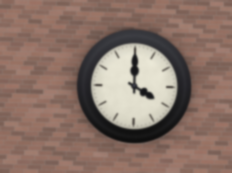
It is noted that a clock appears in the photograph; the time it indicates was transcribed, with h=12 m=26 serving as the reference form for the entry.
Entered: h=4 m=0
